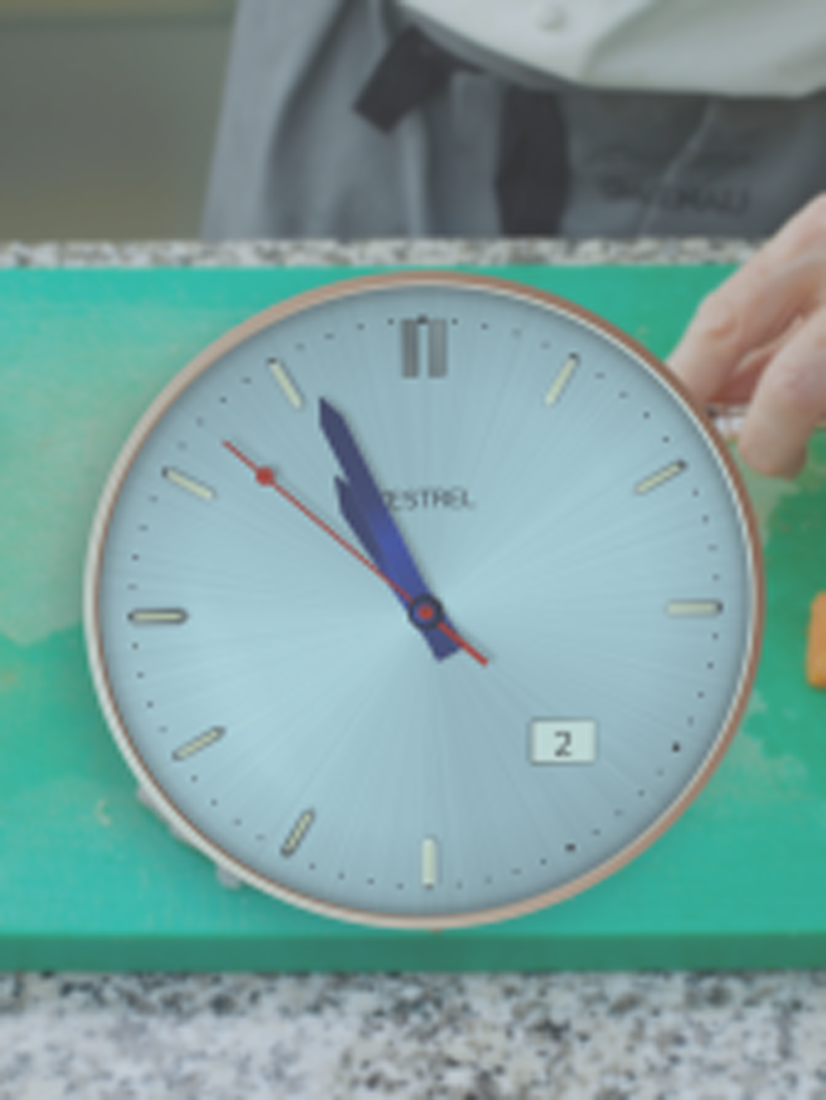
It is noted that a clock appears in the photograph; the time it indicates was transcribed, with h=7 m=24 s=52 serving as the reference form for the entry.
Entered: h=10 m=55 s=52
